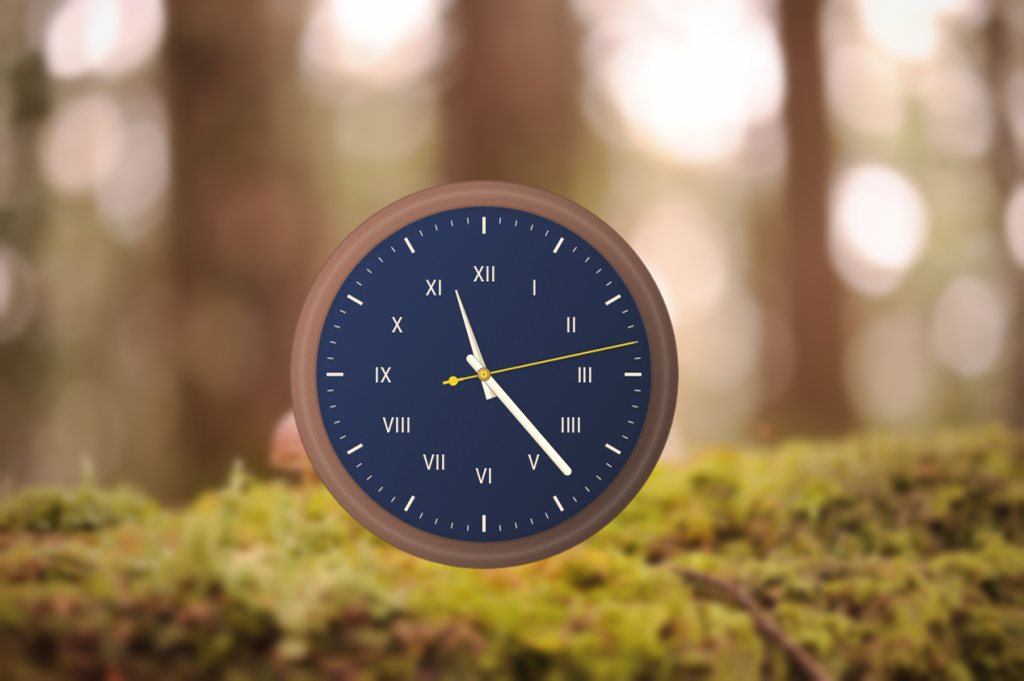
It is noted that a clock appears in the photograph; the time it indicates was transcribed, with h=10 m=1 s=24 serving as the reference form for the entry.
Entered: h=11 m=23 s=13
